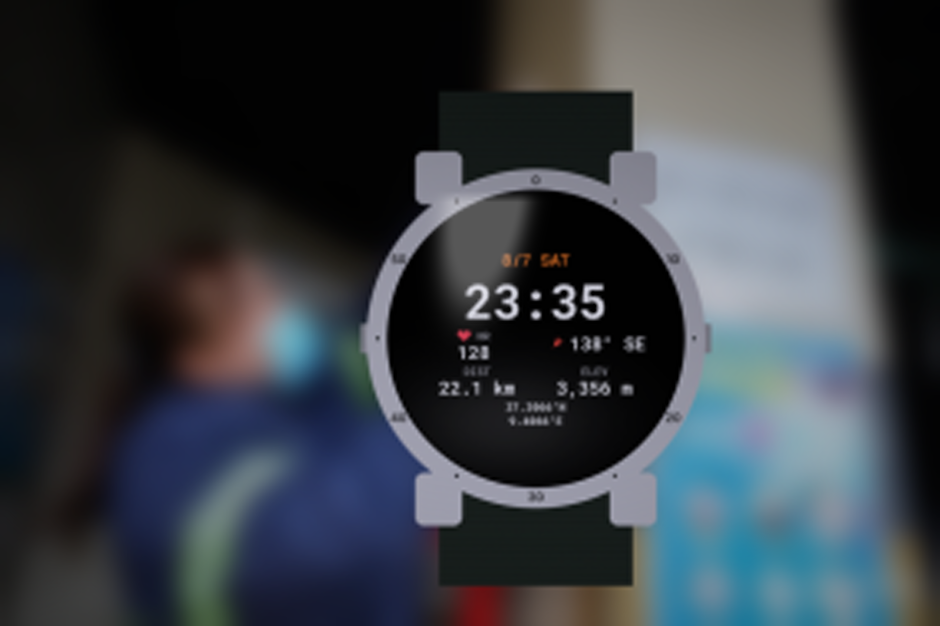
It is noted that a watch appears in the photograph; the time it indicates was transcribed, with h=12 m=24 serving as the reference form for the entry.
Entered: h=23 m=35
